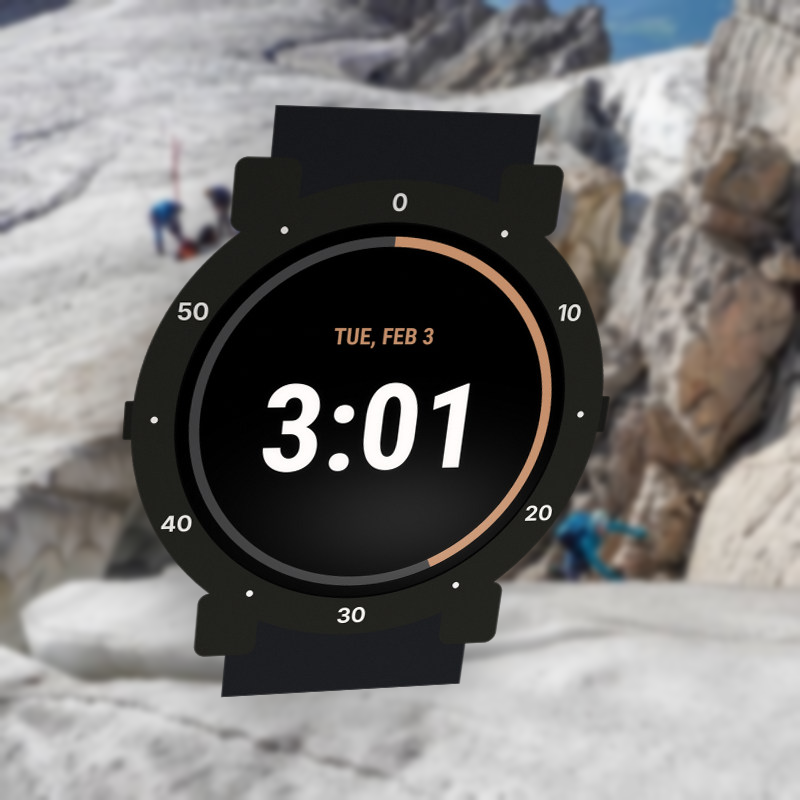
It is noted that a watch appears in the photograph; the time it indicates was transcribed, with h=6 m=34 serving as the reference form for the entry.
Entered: h=3 m=1
